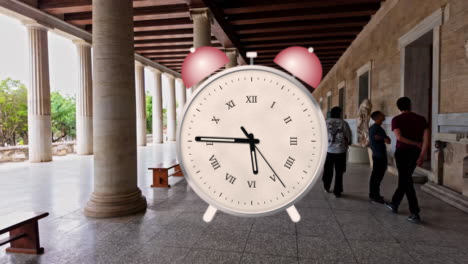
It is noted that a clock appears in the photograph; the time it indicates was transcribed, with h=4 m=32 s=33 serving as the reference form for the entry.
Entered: h=5 m=45 s=24
